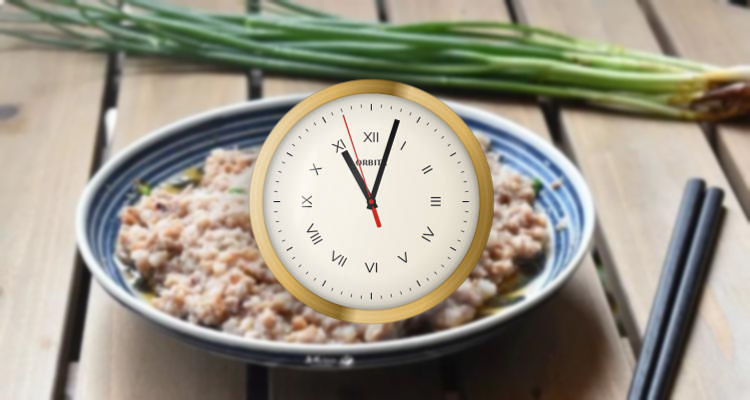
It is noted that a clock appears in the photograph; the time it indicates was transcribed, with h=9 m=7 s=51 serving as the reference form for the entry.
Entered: h=11 m=2 s=57
